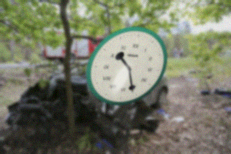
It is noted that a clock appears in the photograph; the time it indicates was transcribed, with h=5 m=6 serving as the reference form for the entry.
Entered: h=10 m=26
